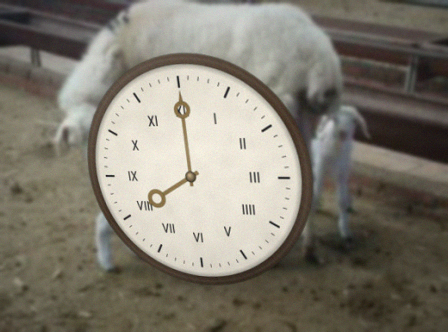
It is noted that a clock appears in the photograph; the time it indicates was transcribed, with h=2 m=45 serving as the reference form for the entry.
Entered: h=8 m=0
